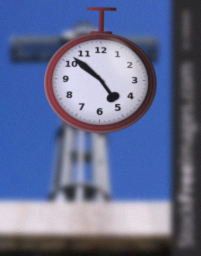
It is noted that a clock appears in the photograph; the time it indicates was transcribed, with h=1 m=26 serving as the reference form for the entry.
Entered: h=4 m=52
